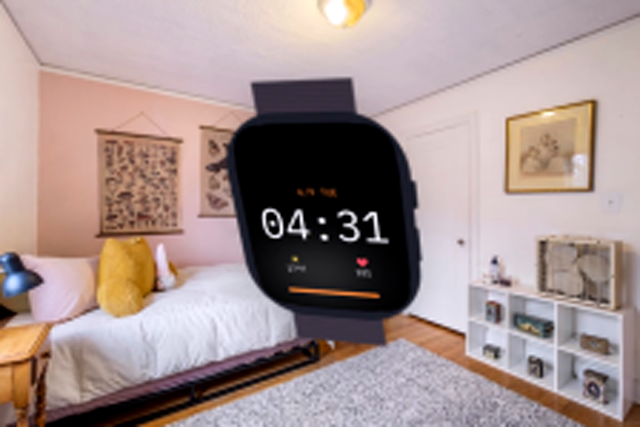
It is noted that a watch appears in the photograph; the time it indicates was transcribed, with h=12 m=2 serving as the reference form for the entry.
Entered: h=4 m=31
